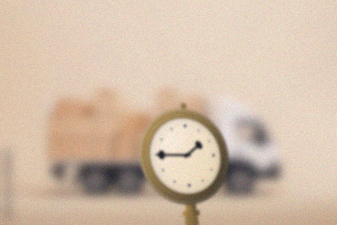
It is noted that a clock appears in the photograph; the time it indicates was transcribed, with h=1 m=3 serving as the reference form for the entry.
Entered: h=1 m=45
